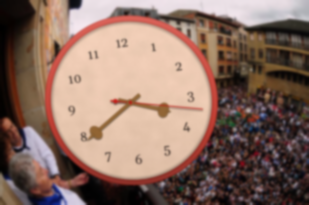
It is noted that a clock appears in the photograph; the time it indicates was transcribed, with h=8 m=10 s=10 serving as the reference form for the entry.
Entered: h=3 m=39 s=17
